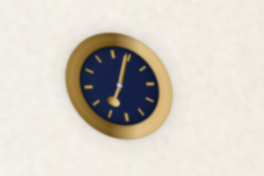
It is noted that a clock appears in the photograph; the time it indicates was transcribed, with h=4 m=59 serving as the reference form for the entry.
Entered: h=7 m=4
